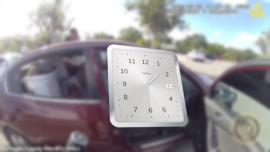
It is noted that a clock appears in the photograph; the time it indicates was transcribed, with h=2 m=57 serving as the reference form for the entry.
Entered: h=1 m=31
